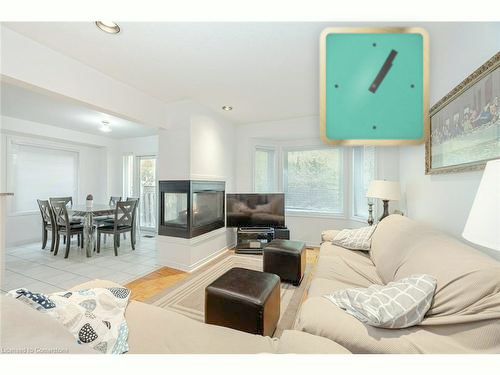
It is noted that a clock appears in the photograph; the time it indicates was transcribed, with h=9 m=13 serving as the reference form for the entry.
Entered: h=1 m=5
